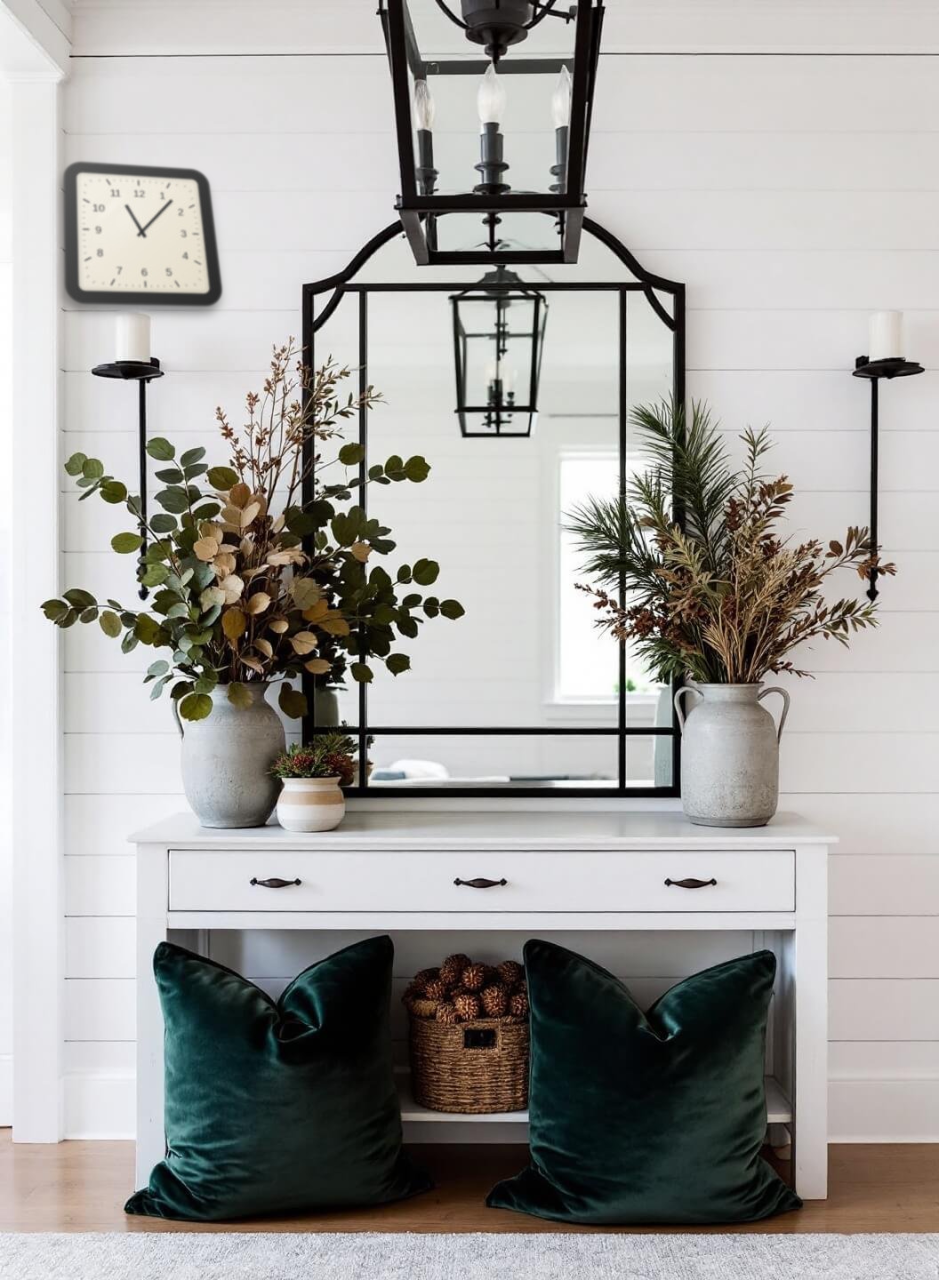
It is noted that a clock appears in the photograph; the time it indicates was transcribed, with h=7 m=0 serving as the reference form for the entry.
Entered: h=11 m=7
